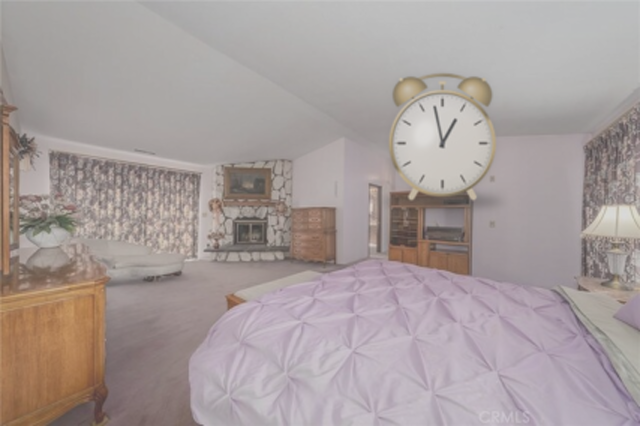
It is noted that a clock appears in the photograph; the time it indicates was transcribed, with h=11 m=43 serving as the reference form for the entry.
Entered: h=12 m=58
